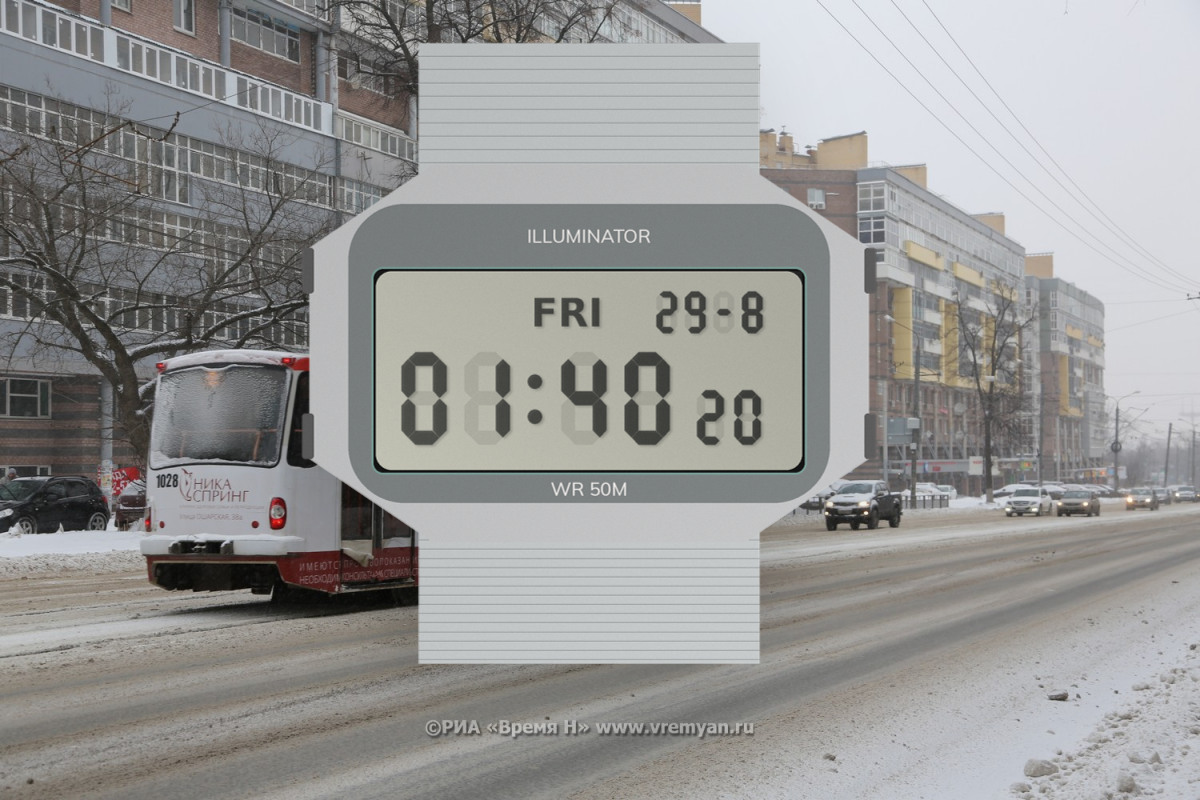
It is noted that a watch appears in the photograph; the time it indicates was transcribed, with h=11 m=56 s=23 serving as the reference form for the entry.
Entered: h=1 m=40 s=20
